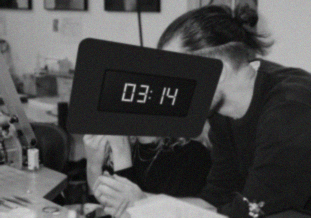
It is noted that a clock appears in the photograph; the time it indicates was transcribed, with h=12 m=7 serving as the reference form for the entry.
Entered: h=3 m=14
